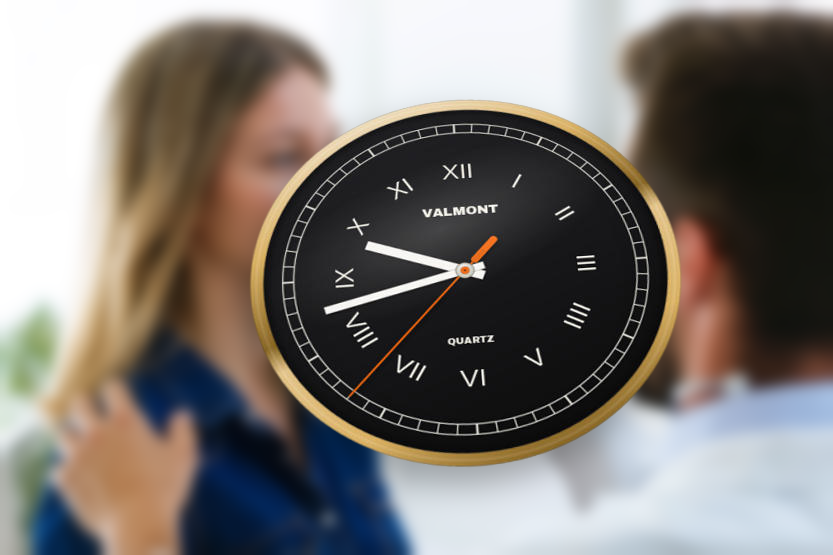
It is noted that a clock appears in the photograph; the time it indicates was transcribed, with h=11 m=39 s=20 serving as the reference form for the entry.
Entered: h=9 m=42 s=37
